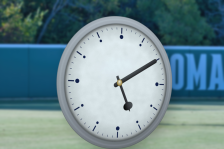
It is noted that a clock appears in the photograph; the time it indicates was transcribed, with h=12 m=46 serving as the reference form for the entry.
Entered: h=5 m=10
